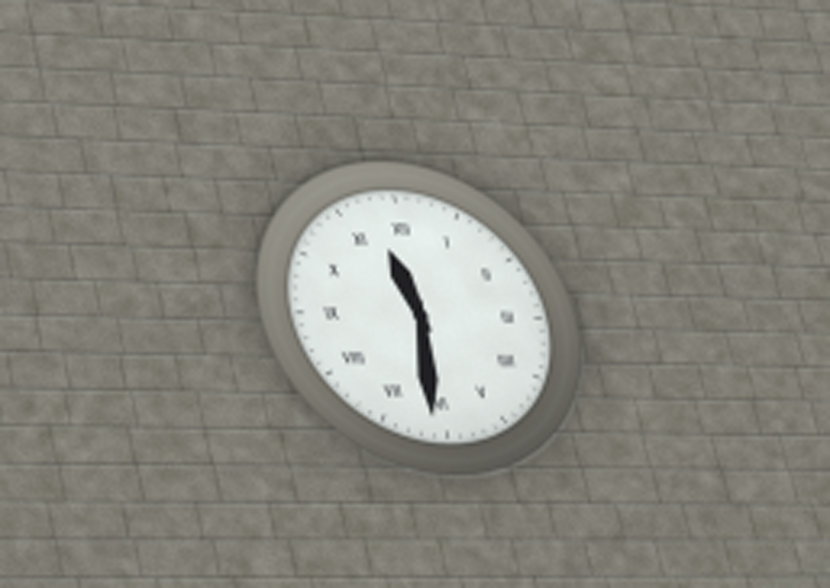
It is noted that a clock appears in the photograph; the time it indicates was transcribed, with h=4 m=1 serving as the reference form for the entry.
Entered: h=11 m=31
